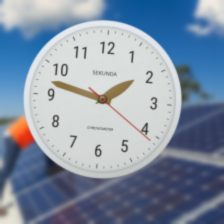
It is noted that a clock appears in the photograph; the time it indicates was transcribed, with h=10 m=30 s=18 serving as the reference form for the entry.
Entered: h=1 m=47 s=21
